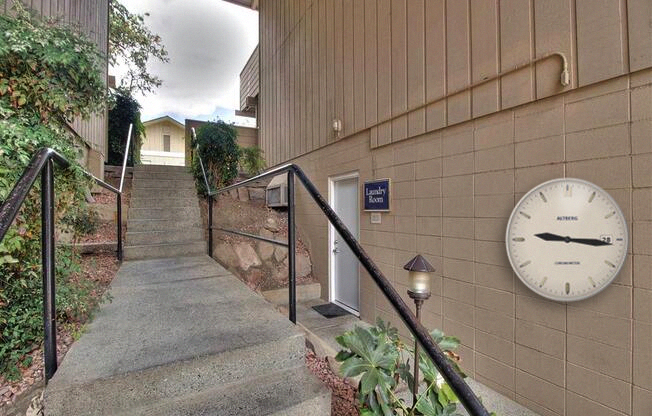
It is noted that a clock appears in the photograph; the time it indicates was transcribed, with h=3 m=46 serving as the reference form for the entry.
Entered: h=9 m=16
